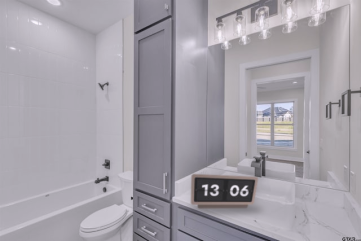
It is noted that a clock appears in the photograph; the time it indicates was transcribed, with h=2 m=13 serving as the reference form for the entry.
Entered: h=13 m=6
